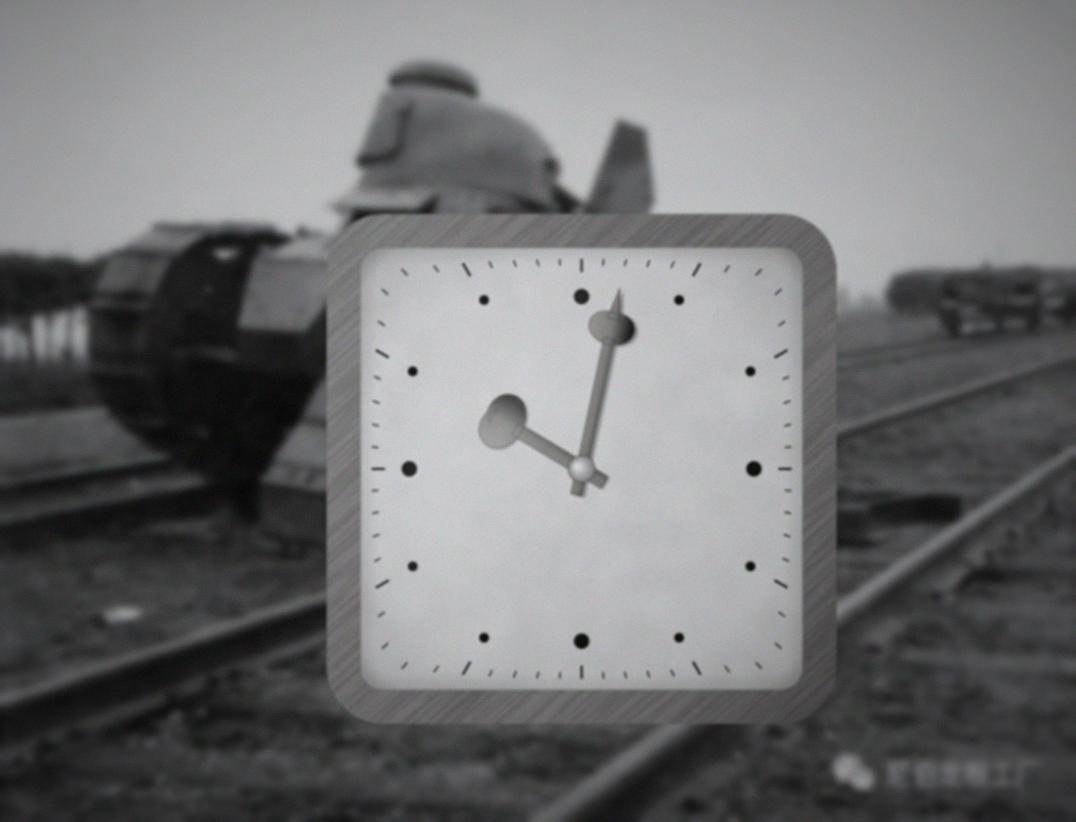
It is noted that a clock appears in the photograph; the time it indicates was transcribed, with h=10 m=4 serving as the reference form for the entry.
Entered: h=10 m=2
